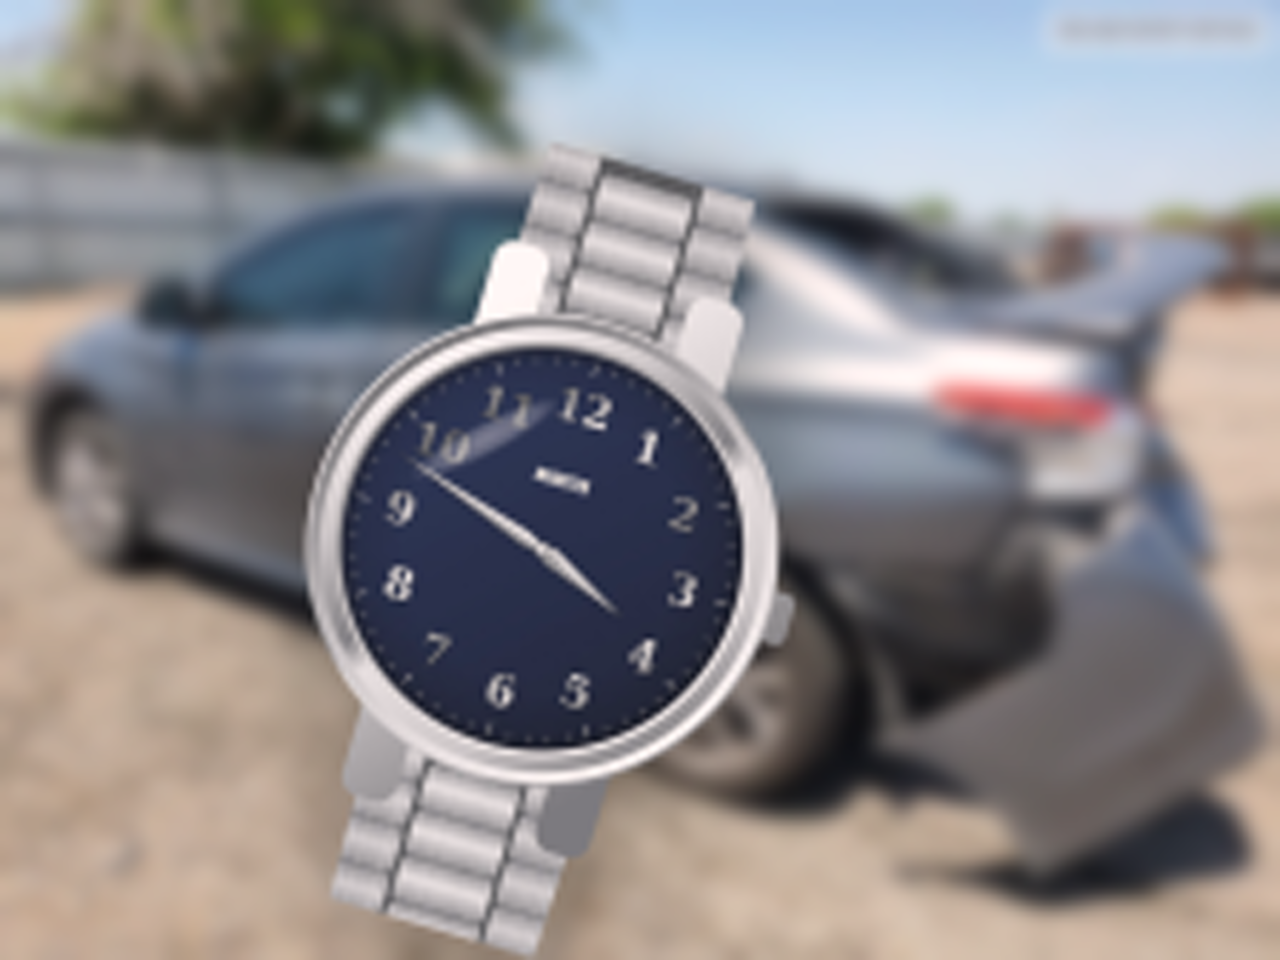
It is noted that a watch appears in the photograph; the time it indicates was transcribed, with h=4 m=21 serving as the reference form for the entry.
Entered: h=3 m=48
